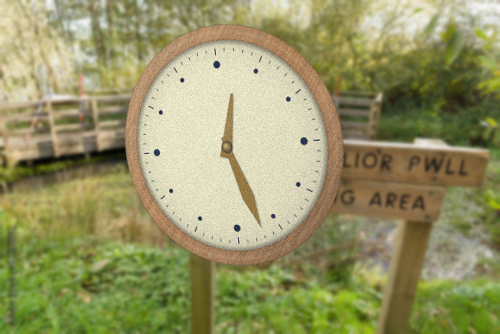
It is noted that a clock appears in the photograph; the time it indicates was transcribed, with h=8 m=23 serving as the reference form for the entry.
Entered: h=12 m=27
